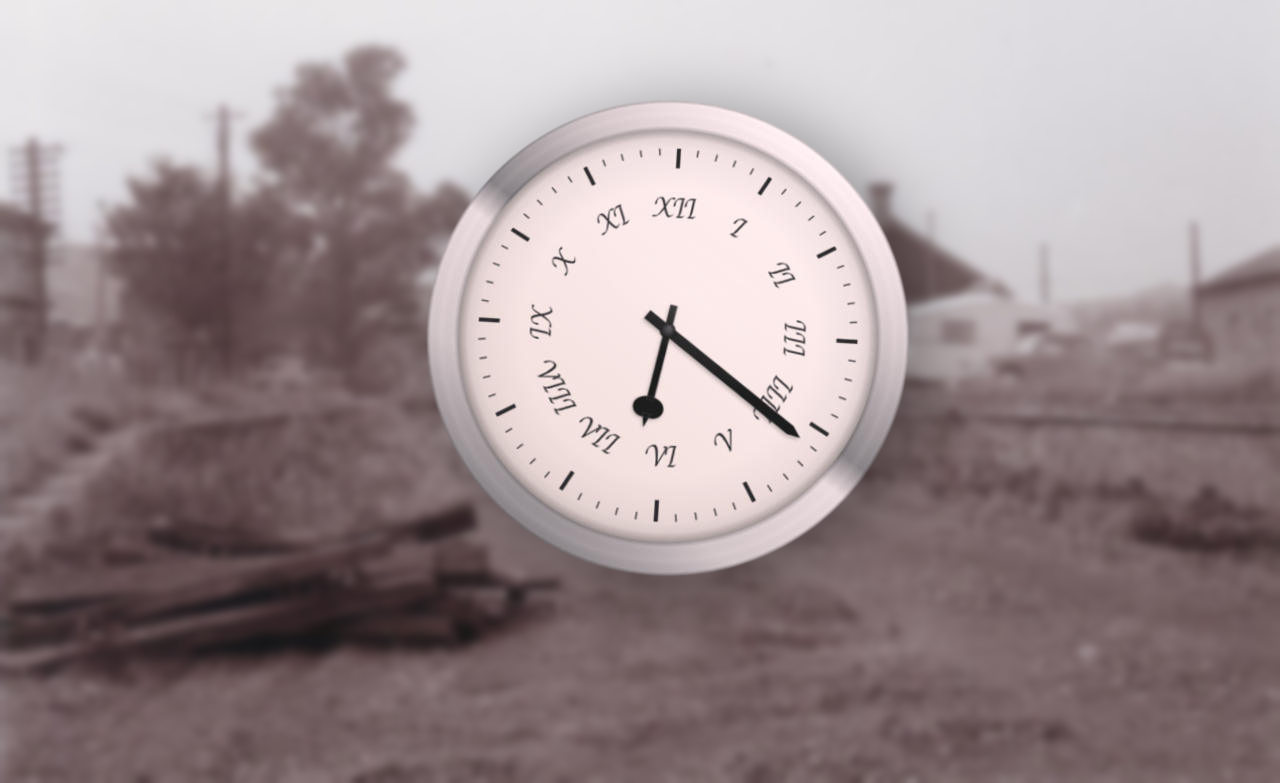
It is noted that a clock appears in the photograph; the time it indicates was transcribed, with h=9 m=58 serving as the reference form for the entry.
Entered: h=6 m=21
